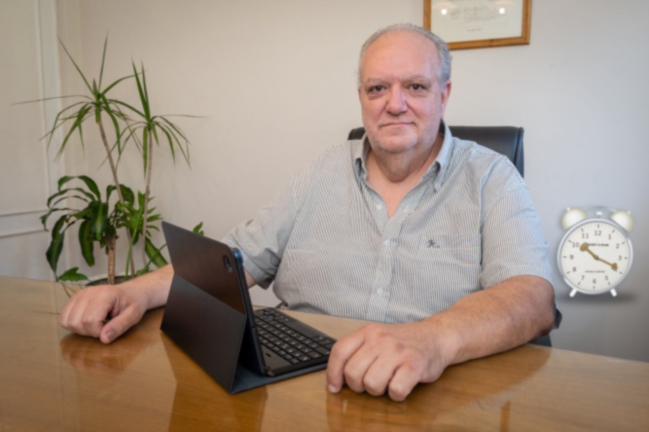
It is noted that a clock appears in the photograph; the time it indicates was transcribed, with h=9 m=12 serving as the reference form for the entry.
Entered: h=10 m=19
